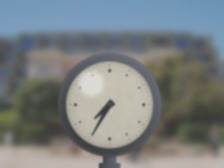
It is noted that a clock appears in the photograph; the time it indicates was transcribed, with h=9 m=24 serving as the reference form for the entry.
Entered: h=7 m=35
